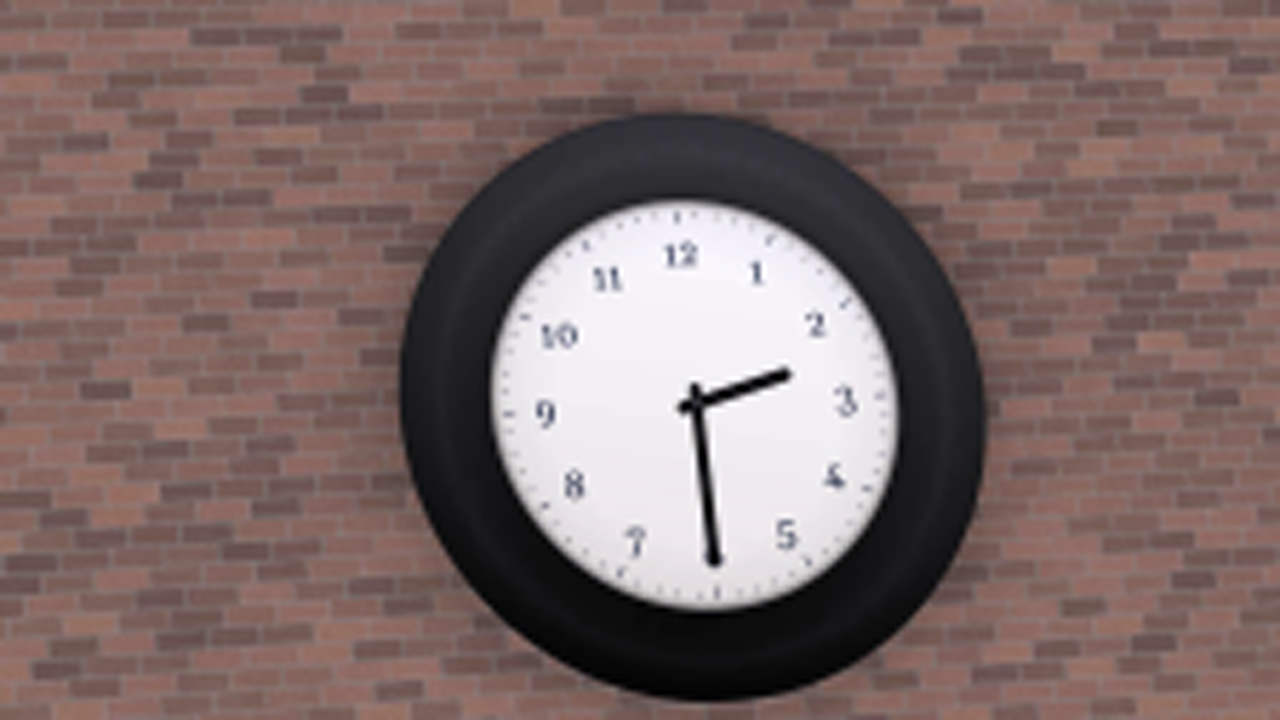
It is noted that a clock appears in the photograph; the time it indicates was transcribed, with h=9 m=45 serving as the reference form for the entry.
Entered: h=2 m=30
